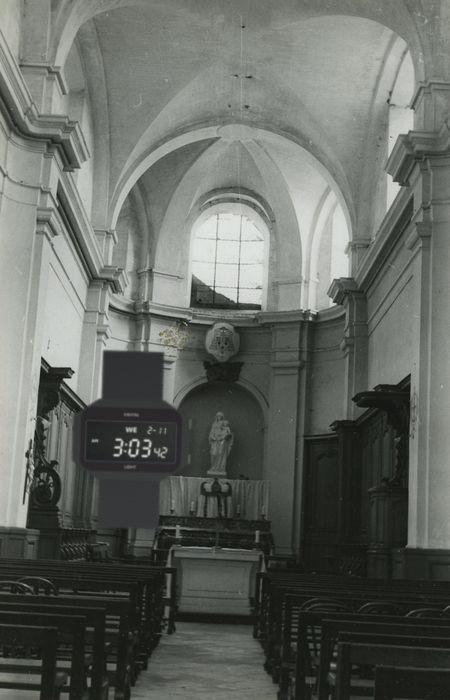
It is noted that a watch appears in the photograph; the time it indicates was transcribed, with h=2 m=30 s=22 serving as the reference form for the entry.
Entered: h=3 m=3 s=42
